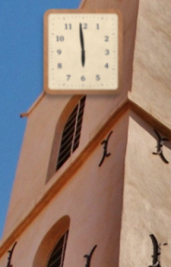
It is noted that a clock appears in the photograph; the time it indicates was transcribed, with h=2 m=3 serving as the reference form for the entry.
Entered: h=5 m=59
